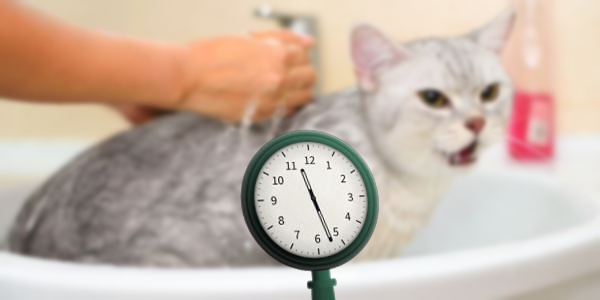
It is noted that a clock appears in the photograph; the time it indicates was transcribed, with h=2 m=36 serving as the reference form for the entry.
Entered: h=11 m=27
